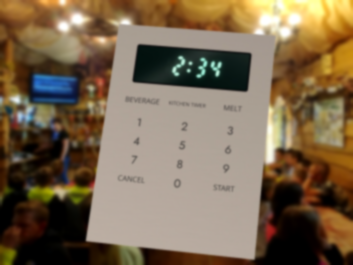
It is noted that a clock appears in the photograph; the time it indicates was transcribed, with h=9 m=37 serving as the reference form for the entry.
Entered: h=2 m=34
